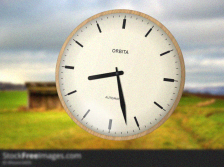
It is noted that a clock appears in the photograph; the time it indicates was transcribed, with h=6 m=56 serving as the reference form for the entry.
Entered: h=8 m=27
